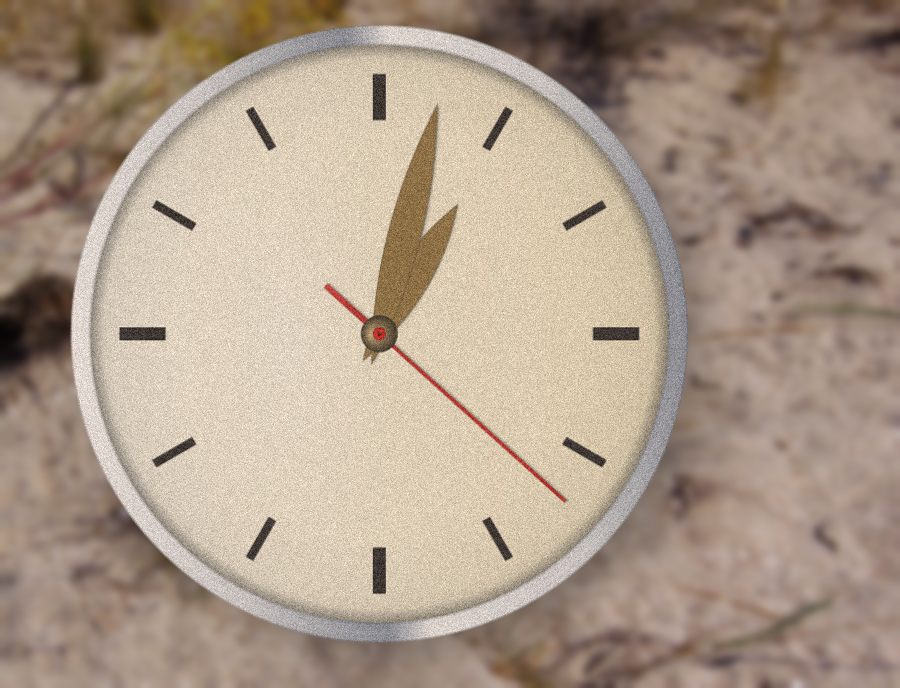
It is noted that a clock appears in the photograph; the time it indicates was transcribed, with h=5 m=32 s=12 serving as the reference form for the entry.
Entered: h=1 m=2 s=22
